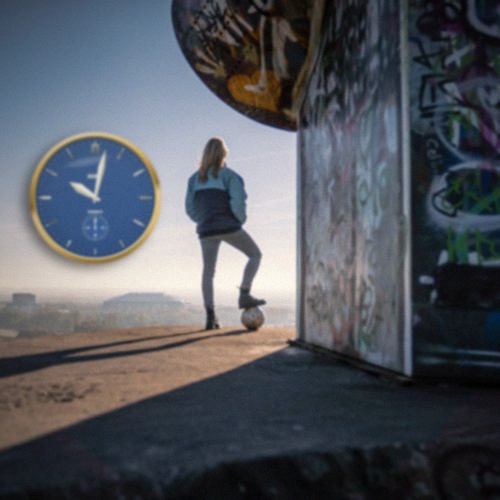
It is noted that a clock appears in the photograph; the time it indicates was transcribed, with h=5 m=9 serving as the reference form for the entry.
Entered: h=10 m=2
